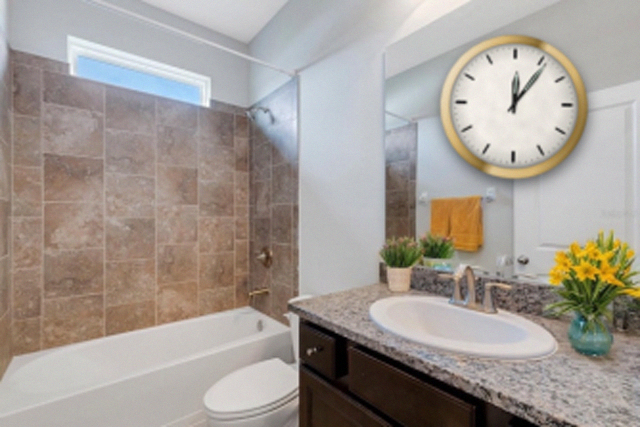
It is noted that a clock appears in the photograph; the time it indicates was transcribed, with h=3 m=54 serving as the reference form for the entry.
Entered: h=12 m=6
